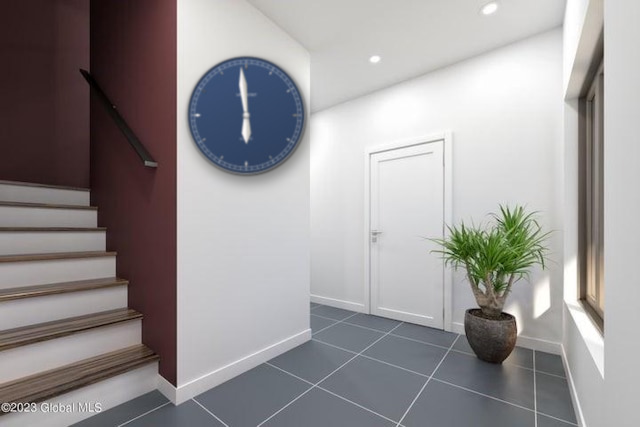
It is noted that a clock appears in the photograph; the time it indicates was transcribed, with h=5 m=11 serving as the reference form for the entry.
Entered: h=5 m=59
